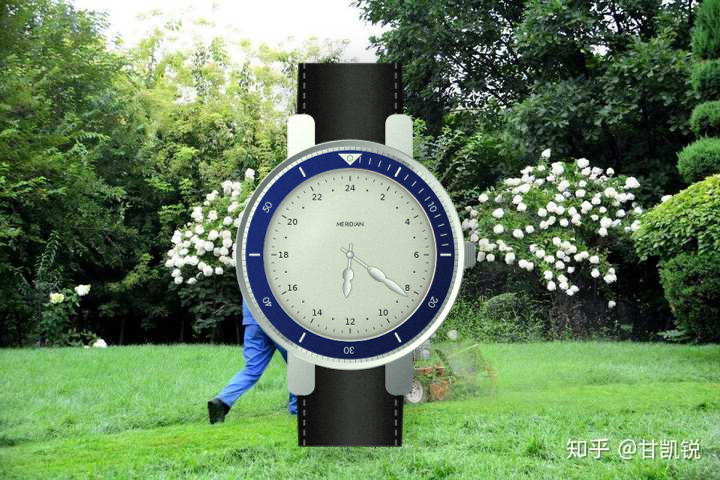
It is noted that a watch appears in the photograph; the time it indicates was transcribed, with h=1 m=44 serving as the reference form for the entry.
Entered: h=12 m=21
